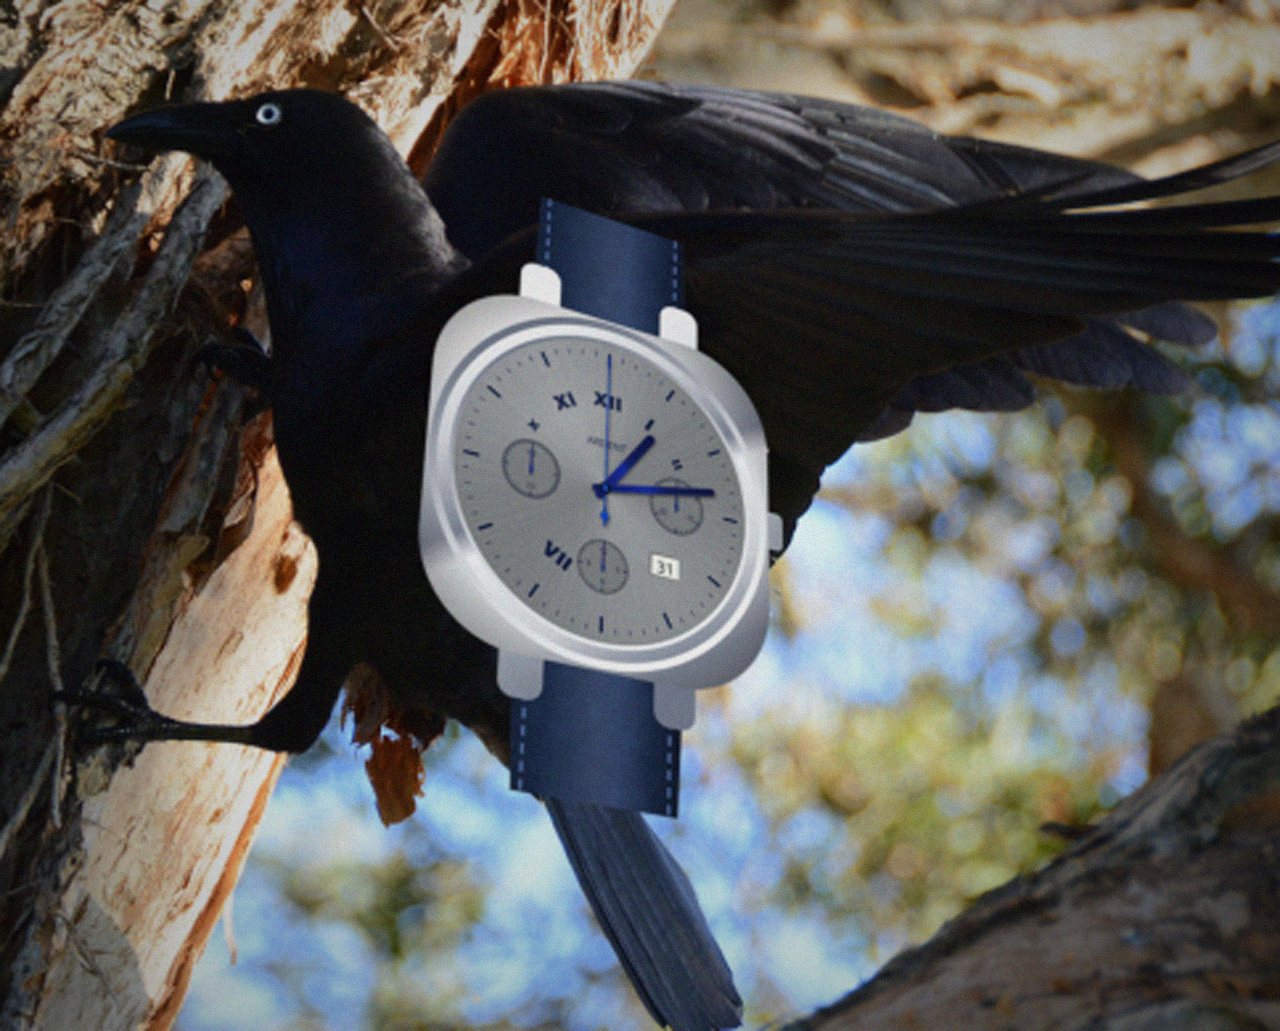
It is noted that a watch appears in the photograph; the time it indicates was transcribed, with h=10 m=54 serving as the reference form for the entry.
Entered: h=1 m=13
